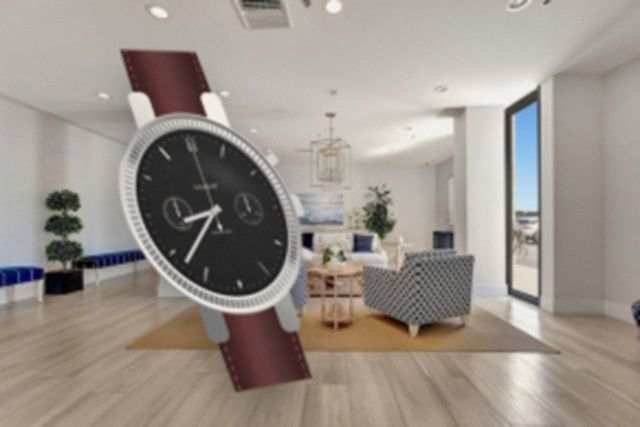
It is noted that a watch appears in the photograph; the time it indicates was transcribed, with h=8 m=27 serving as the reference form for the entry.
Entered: h=8 m=38
